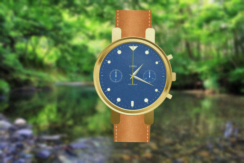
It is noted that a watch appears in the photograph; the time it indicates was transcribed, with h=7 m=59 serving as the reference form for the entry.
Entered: h=1 m=19
